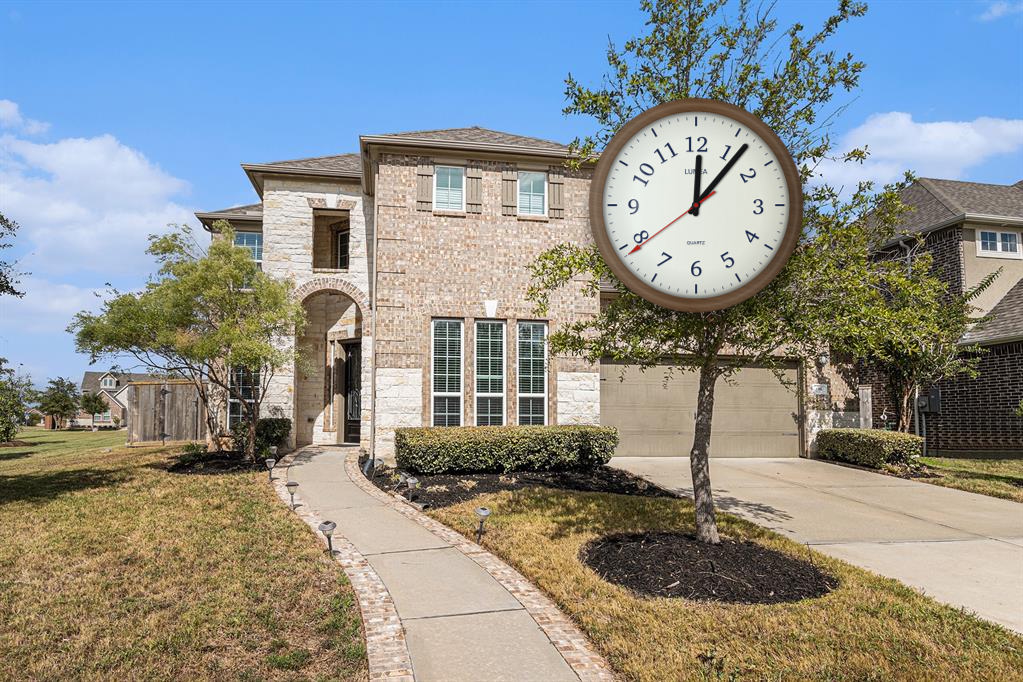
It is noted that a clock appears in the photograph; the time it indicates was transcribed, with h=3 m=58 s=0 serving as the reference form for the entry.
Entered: h=12 m=6 s=39
